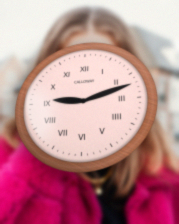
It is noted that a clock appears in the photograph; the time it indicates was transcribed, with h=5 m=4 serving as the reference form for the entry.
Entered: h=9 m=12
